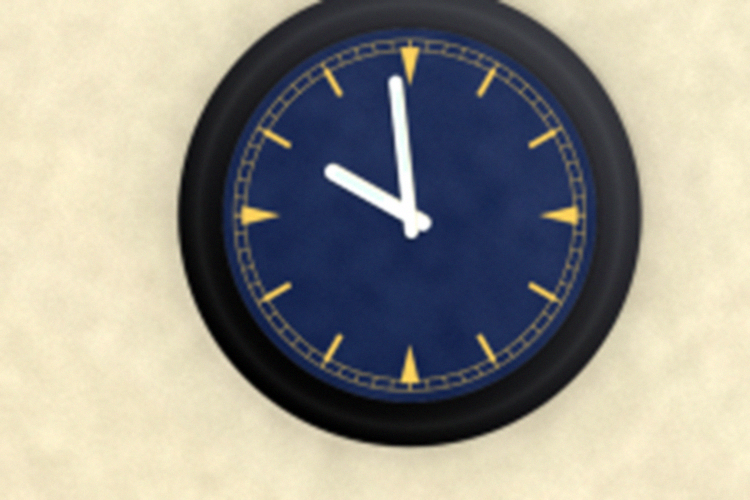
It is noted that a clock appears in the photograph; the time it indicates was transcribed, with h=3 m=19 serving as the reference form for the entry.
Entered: h=9 m=59
